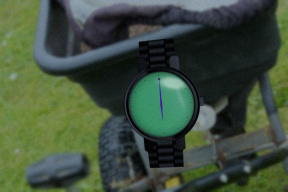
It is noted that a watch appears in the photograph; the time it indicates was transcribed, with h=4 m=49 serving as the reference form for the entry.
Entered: h=6 m=0
